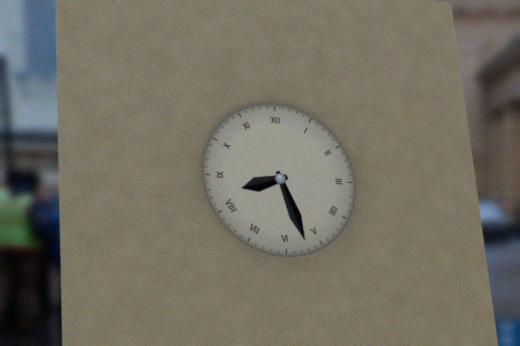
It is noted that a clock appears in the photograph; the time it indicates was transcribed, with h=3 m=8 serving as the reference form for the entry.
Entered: h=8 m=27
